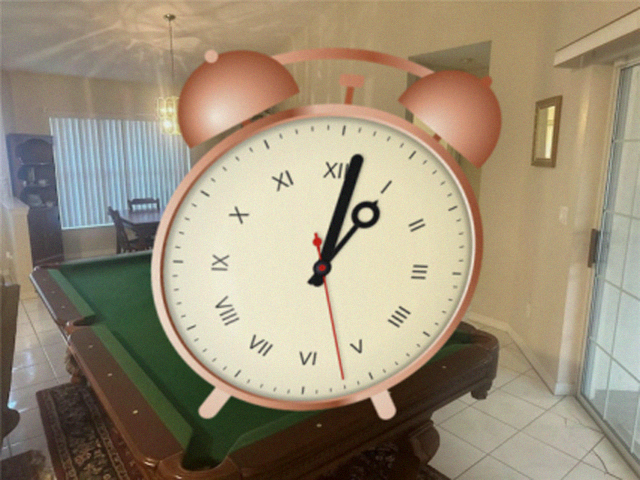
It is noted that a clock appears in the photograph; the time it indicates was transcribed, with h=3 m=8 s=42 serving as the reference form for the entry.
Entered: h=1 m=1 s=27
